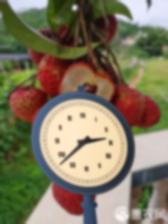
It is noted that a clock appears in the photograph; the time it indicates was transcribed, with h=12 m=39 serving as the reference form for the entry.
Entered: h=2 m=38
